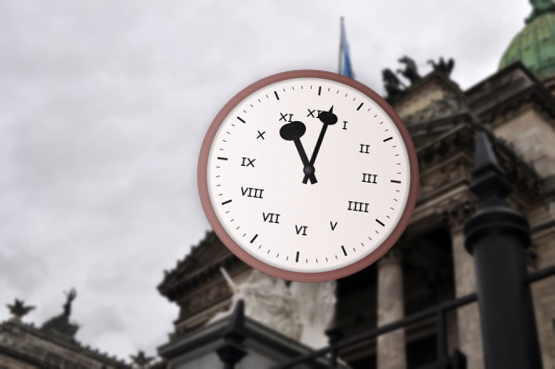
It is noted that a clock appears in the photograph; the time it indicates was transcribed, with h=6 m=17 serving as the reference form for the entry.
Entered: h=11 m=2
